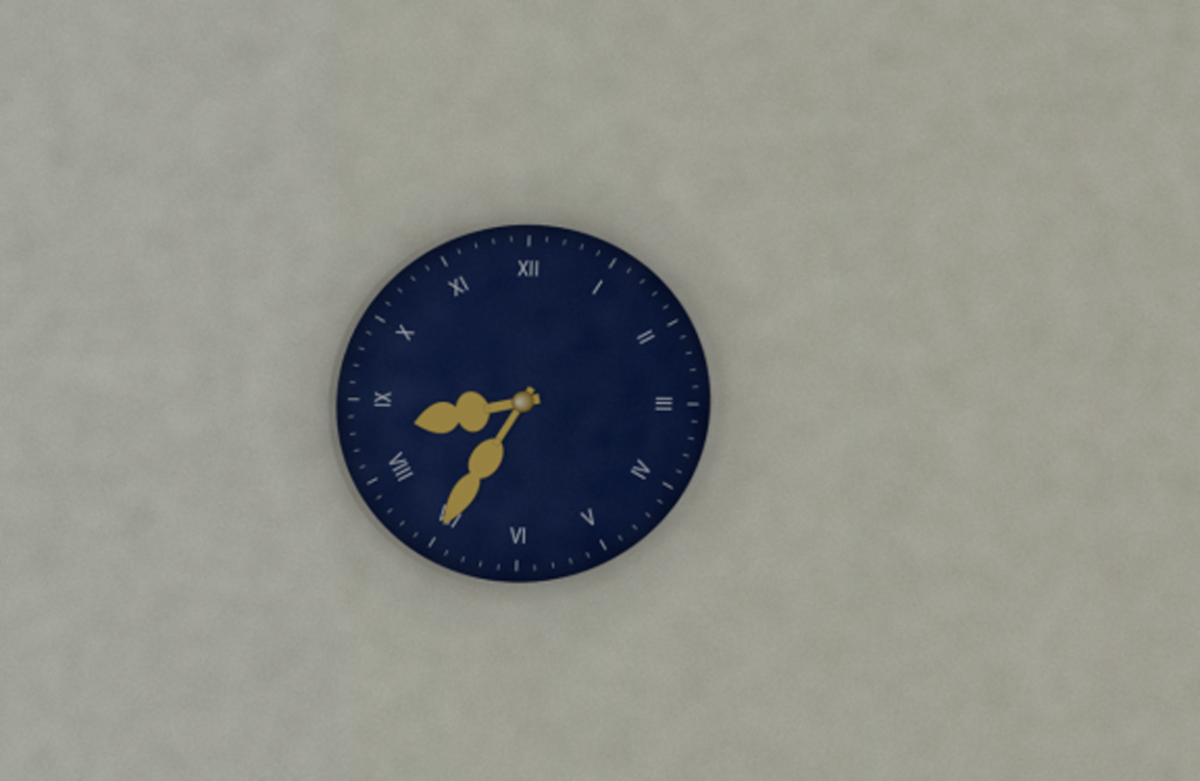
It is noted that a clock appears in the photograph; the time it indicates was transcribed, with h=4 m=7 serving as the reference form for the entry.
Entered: h=8 m=35
